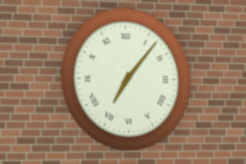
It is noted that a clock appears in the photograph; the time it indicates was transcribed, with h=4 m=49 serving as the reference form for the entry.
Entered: h=7 m=7
